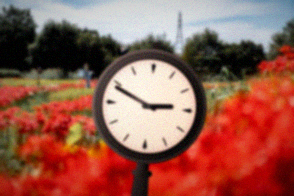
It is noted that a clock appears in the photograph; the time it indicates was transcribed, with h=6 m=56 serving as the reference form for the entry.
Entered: h=2 m=49
